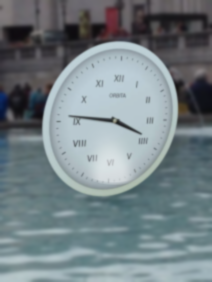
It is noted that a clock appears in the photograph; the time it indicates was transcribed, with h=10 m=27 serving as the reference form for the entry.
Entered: h=3 m=46
